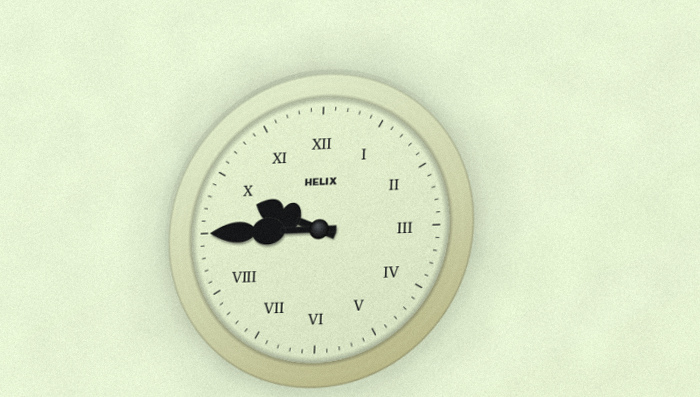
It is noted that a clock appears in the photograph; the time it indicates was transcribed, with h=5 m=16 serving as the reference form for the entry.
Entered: h=9 m=45
